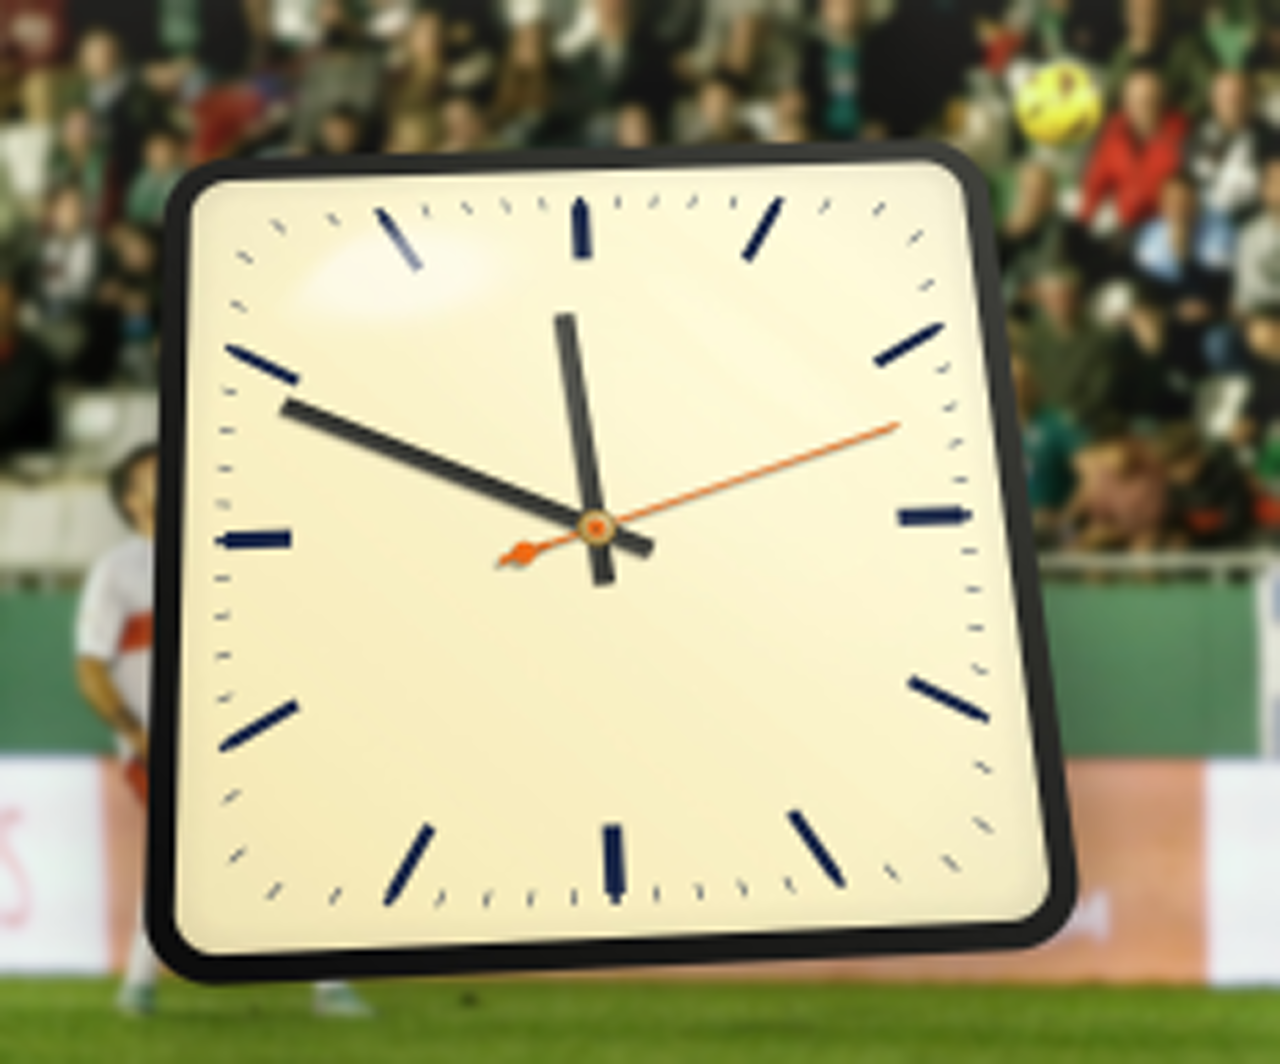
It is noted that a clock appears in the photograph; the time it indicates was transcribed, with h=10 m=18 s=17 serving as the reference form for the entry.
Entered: h=11 m=49 s=12
